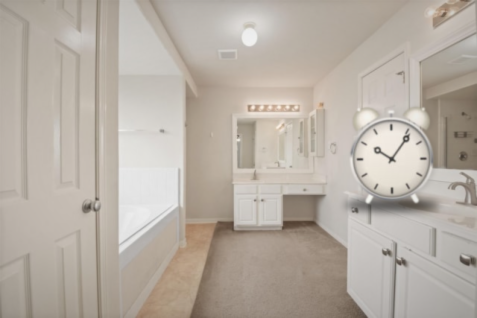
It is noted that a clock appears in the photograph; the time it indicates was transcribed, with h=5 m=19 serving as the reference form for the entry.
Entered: h=10 m=6
